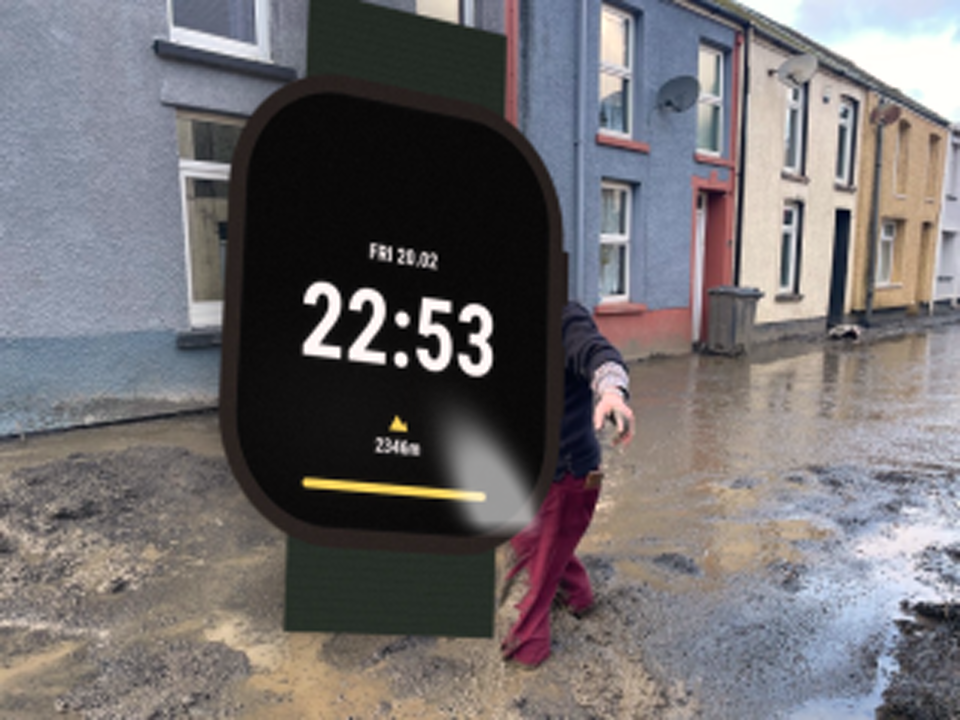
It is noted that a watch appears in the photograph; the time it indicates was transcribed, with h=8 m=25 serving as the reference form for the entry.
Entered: h=22 m=53
